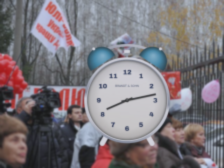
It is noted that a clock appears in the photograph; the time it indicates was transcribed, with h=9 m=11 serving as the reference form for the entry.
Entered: h=8 m=13
